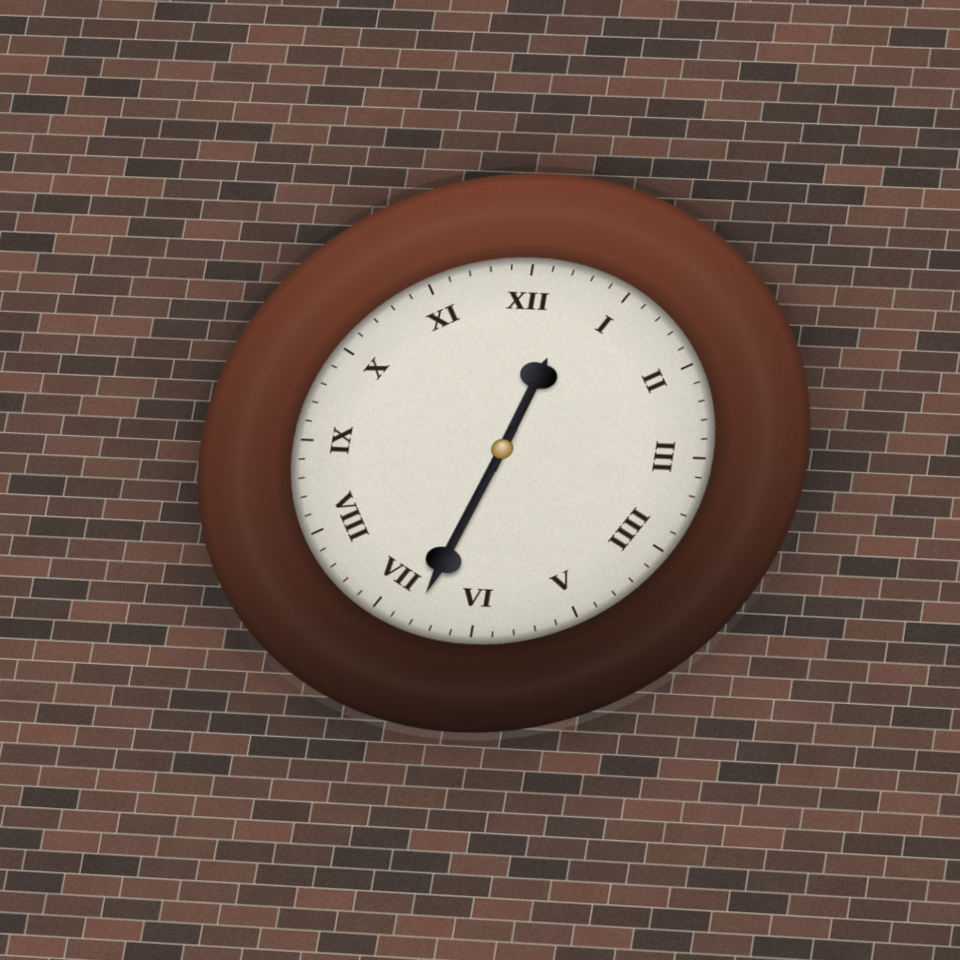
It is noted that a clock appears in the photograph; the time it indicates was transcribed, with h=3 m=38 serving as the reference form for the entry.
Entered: h=12 m=33
